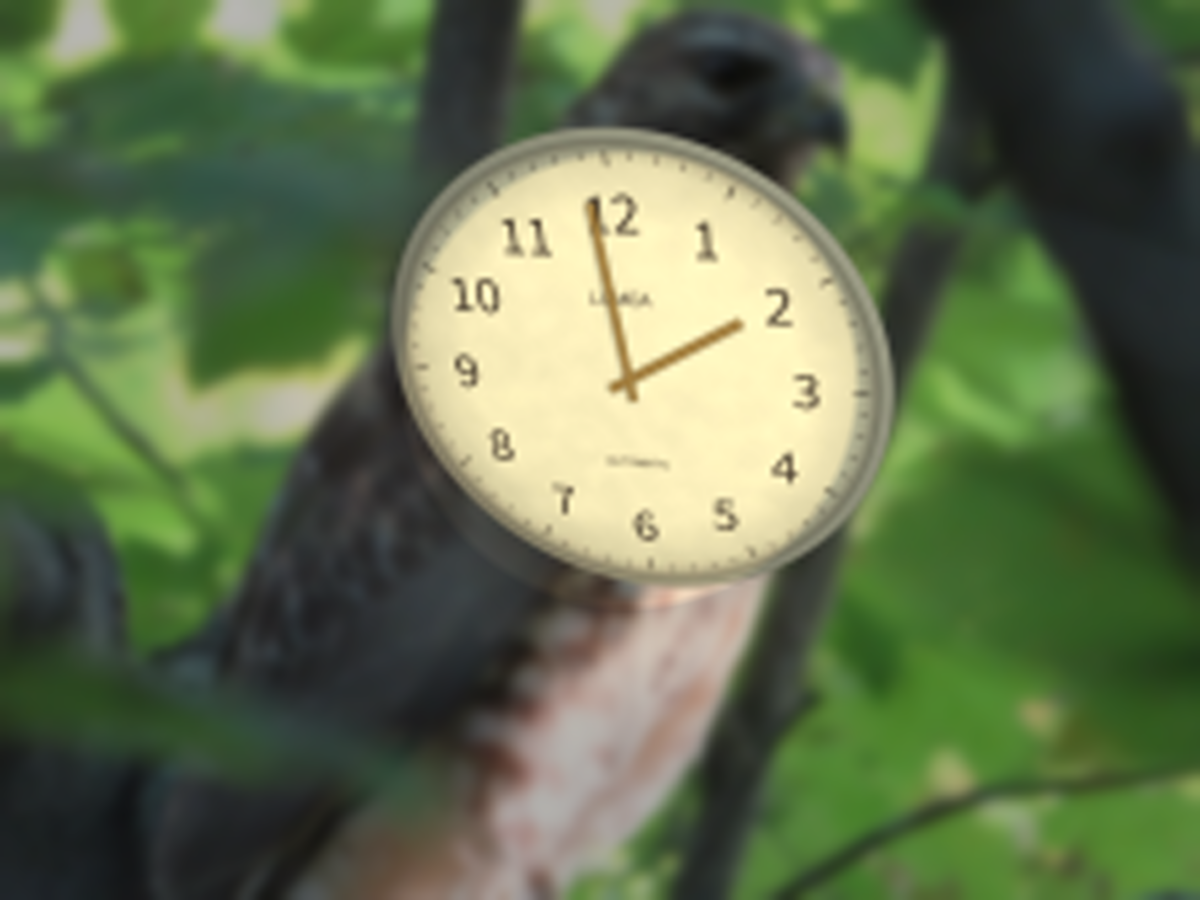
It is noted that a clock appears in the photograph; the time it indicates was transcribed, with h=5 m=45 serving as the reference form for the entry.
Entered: h=1 m=59
